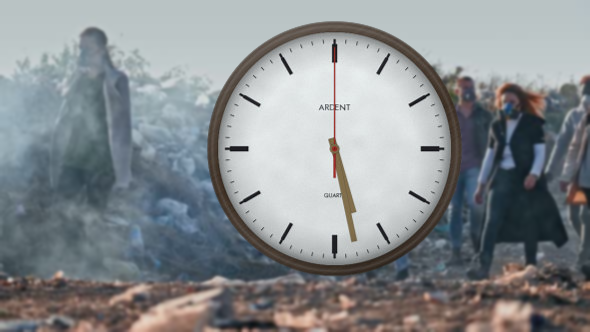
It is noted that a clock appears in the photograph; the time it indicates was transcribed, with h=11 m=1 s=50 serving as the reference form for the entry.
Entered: h=5 m=28 s=0
